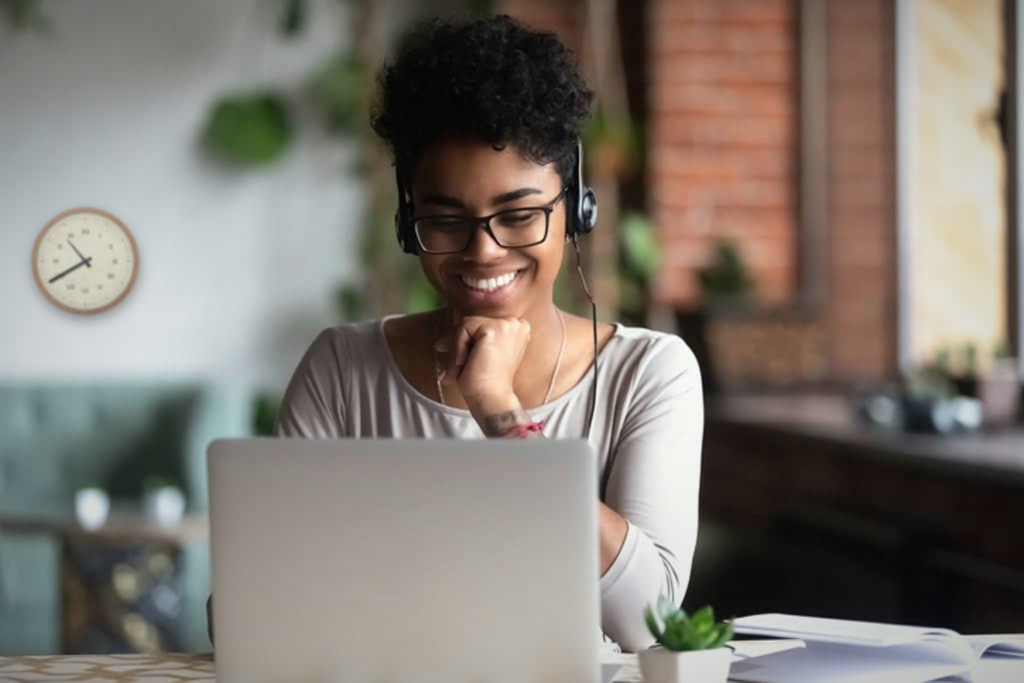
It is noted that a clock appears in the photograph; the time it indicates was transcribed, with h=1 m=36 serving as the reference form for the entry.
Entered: h=10 m=40
